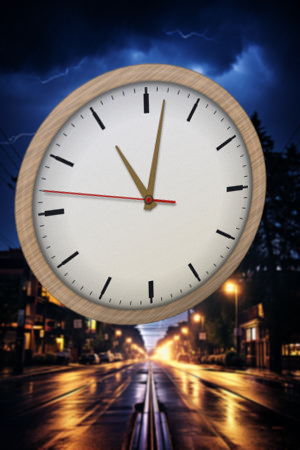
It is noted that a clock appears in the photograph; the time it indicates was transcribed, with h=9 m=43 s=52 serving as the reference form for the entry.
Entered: h=11 m=1 s=47
